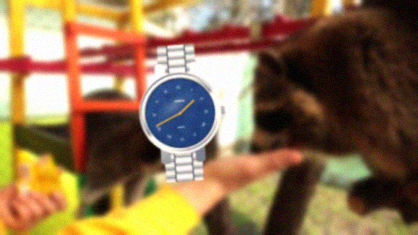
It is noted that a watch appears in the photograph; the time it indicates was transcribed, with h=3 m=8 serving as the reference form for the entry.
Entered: h=1 m=41
